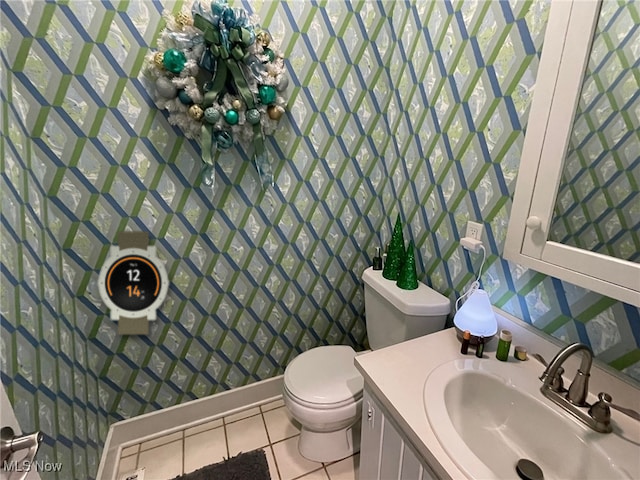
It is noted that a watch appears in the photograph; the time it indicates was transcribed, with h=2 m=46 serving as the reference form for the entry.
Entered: h=12 m=14
